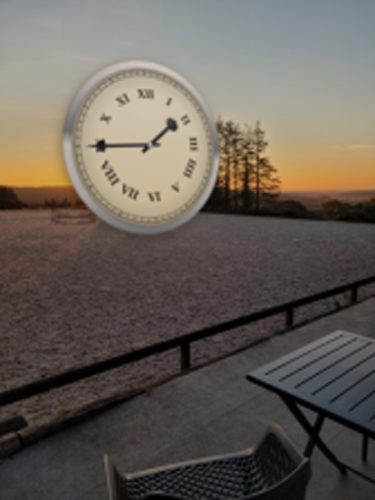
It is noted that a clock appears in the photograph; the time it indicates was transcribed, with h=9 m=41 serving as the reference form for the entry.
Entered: h=1 m=45
